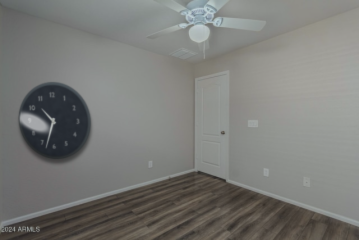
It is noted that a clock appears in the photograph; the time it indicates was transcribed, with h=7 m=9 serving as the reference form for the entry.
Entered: h=10 m=33
